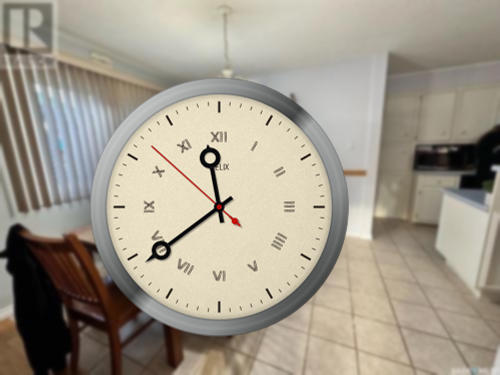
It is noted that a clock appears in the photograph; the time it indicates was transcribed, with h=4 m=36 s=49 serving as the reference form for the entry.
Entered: h=11 m=38 s=52
